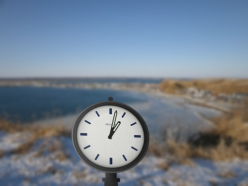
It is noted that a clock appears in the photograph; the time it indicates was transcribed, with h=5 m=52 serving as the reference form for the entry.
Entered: h=1 m=2
